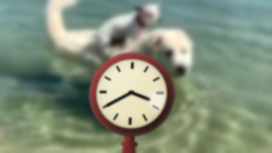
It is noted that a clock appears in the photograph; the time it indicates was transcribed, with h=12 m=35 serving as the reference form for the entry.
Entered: h=3 m=40
